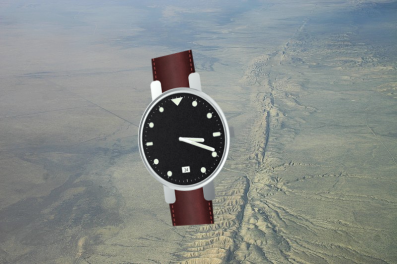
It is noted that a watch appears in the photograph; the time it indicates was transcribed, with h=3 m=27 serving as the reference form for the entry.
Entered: h=3 m=19
